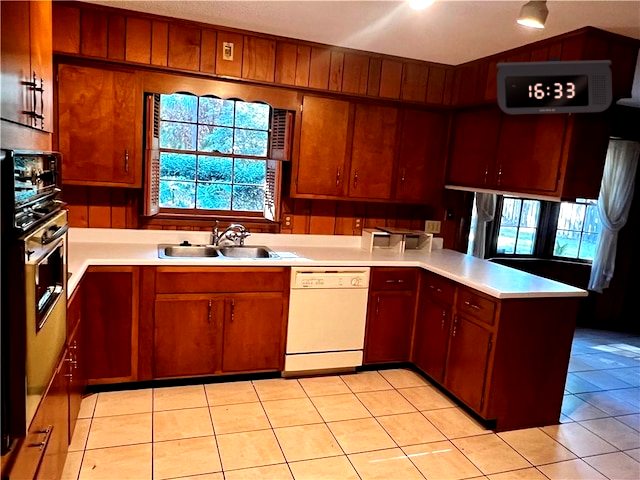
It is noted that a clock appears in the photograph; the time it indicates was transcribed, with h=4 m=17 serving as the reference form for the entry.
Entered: h=16 m=33
